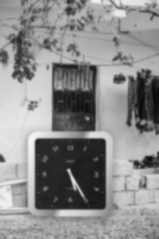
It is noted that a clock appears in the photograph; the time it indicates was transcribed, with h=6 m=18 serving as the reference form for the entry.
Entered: h=5 m=25
